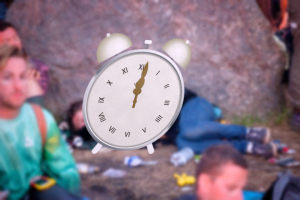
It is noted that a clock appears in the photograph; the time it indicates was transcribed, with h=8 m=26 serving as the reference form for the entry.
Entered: h=12 m=1
